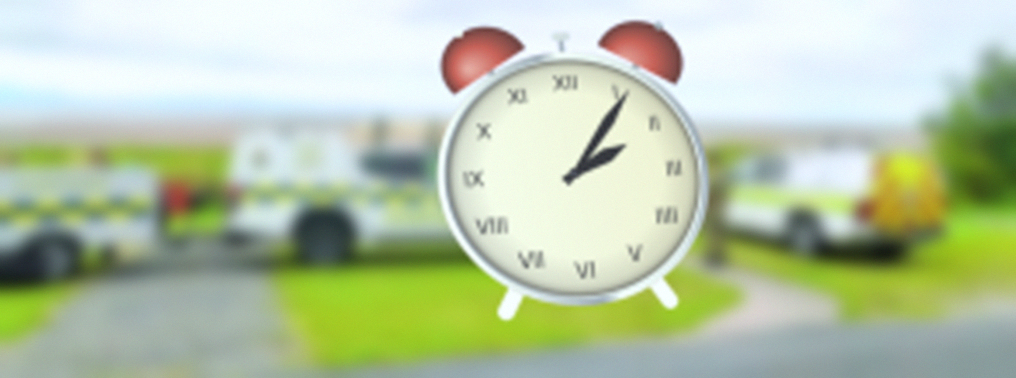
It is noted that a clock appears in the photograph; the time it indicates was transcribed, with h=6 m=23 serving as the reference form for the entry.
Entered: h=2 m=6
